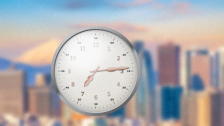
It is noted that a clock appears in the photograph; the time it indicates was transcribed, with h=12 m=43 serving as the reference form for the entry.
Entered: h=7 m=14
